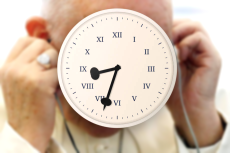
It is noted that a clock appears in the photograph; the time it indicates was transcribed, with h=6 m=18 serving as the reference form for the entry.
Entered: h=8 m=33
